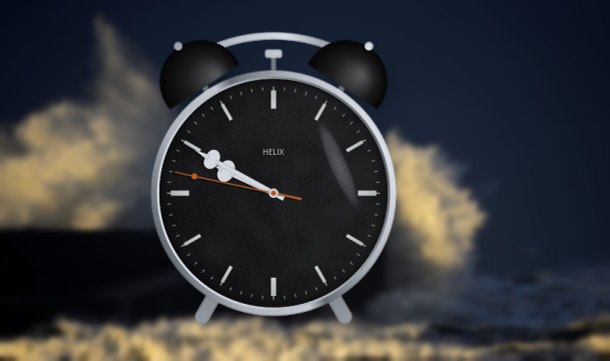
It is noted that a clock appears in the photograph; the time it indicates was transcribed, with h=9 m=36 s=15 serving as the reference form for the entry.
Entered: h=9 m=49 s=47
